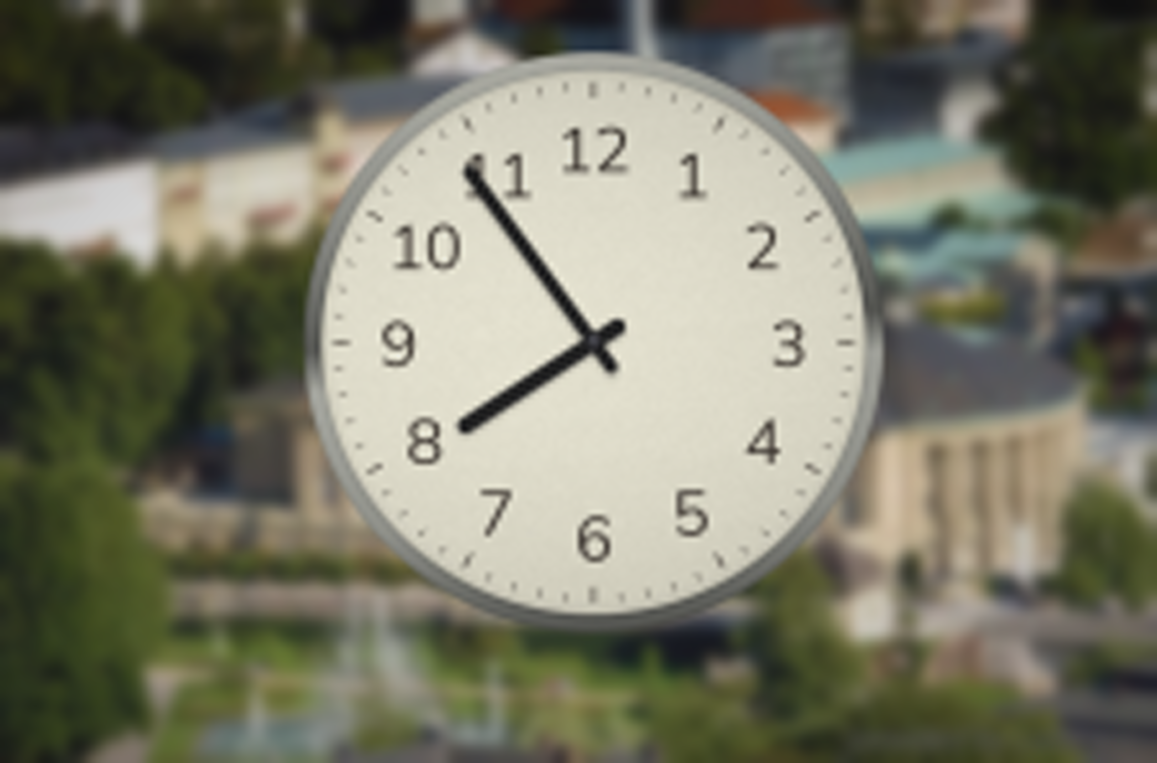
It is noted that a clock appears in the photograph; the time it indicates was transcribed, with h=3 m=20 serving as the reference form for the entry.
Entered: h=7 m=54
